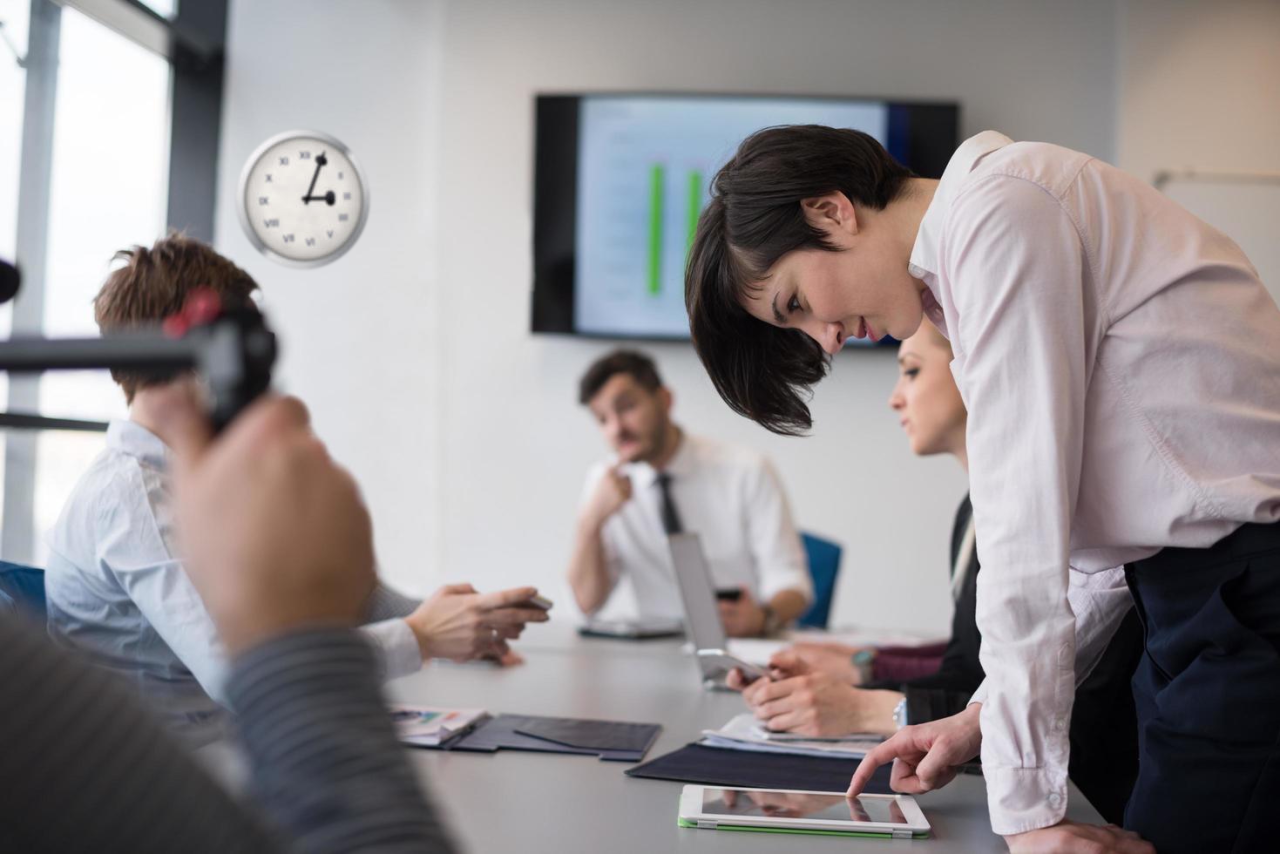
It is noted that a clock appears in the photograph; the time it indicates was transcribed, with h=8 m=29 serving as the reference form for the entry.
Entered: h=3 m=4
